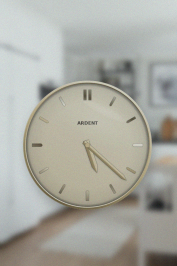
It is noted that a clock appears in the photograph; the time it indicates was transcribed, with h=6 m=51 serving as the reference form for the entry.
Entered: h=5 m=22
